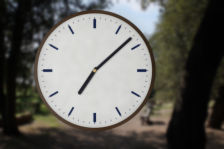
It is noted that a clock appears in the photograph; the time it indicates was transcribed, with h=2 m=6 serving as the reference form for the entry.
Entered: h=7 m=8
